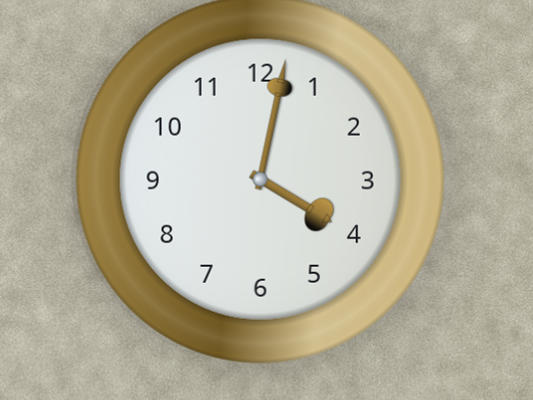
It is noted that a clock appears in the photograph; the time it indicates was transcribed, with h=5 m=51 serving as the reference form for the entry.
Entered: h=4 m=2
